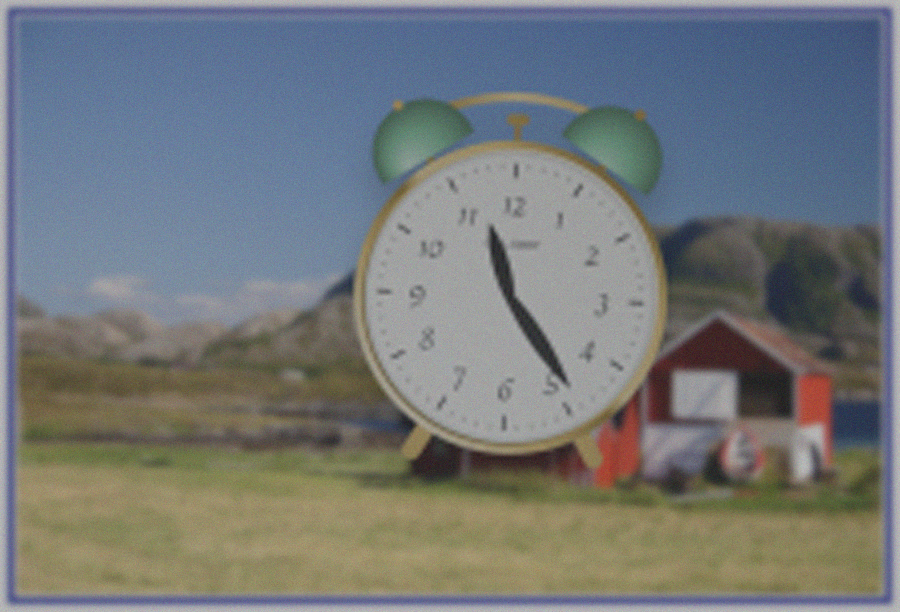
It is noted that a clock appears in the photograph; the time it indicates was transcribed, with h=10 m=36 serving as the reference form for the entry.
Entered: h=11 m=24
